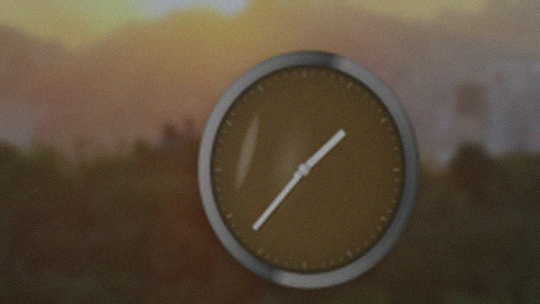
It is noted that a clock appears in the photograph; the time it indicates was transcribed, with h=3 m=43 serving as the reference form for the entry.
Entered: h=1 m=37
